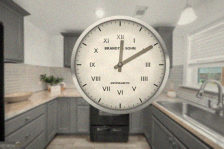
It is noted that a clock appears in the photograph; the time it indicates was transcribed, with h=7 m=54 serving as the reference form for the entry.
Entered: h=12 m=10
